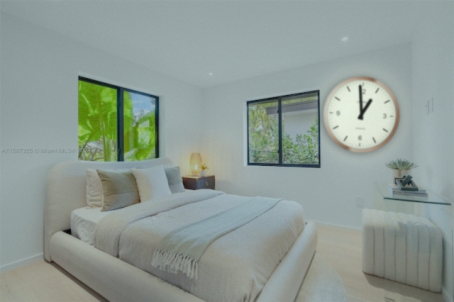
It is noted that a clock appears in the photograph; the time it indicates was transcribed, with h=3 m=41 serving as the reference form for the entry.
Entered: h=12 m=59
